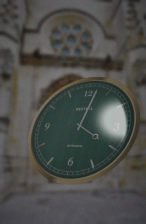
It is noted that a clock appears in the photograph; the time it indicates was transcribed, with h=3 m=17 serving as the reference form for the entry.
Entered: h=4 m=2
